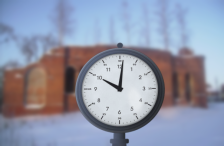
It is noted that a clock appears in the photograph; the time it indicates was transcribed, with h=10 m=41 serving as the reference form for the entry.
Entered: h=10 m=1
